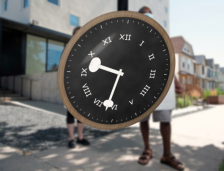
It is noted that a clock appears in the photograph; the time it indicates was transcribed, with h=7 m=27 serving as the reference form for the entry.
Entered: h=9 m=32
